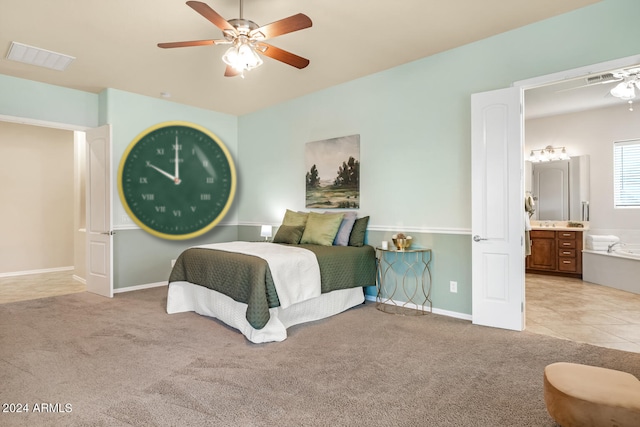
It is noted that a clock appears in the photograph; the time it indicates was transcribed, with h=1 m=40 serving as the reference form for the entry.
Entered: h=10 m=0
